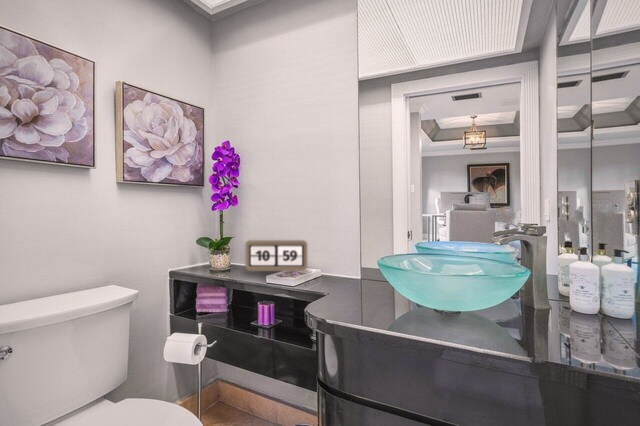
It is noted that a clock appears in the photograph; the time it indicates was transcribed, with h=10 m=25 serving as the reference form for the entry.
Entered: h=10 m=59
